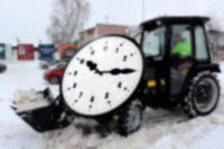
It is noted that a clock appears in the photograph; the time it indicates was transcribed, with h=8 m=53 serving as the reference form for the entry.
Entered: h=10 m=15
